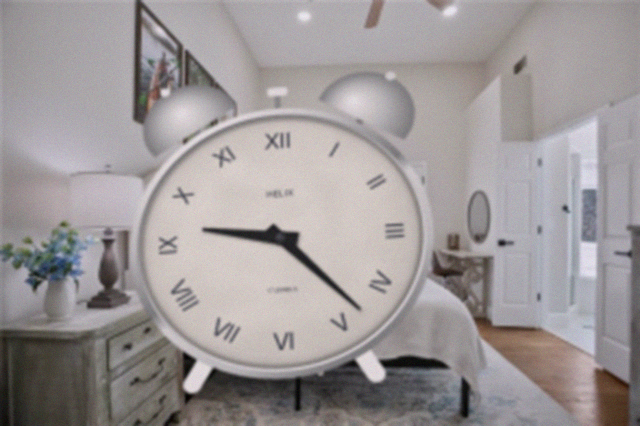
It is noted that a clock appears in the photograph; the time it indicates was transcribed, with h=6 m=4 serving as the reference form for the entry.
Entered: h=9 m=23
